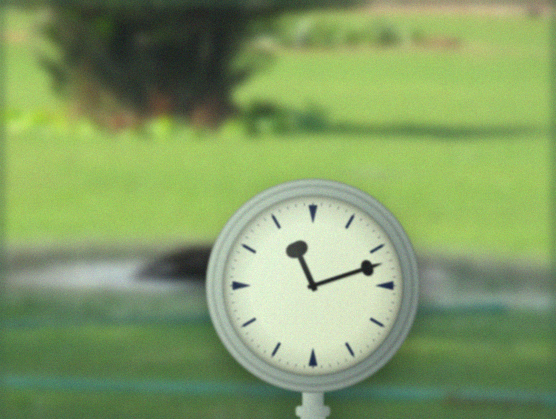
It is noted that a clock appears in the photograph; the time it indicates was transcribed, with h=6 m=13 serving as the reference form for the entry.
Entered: h=11 m=12
